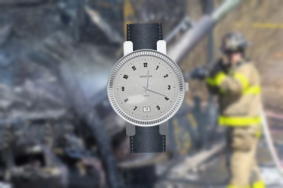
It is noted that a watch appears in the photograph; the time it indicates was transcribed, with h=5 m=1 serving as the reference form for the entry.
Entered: h=12 m=19
